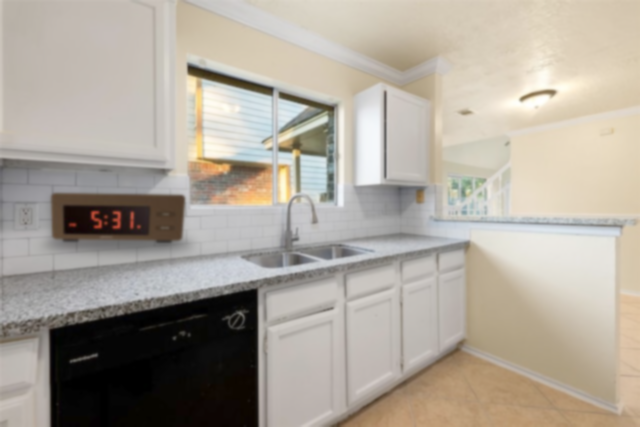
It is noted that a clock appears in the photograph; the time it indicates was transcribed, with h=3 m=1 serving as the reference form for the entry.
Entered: h=5 m=31
